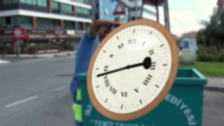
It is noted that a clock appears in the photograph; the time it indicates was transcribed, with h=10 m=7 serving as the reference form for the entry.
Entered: h=2 m=43
